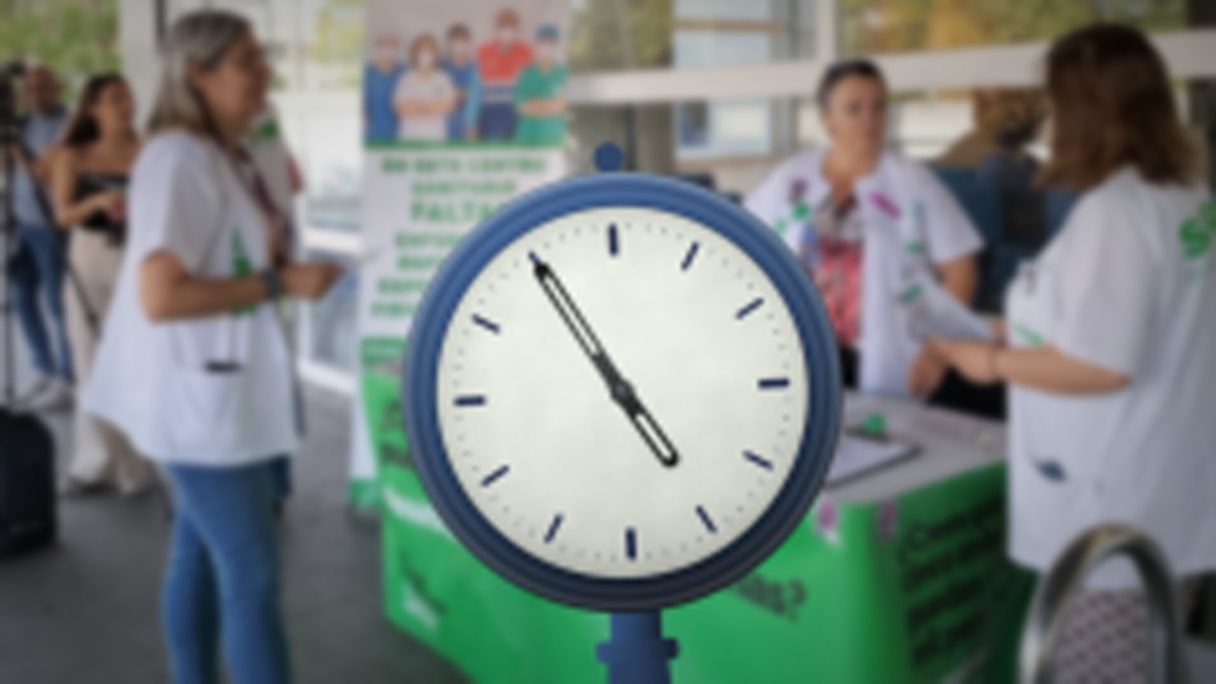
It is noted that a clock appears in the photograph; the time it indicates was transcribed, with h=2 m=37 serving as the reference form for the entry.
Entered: h=4 m=55
